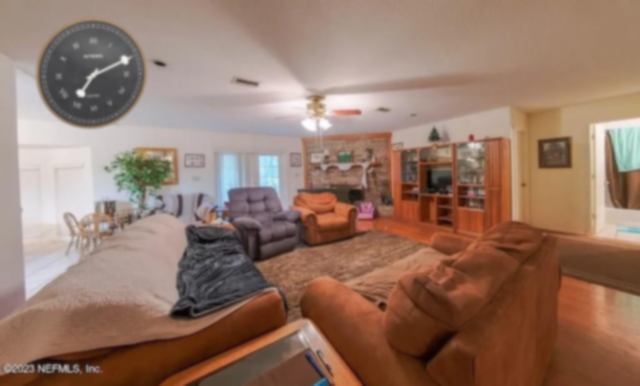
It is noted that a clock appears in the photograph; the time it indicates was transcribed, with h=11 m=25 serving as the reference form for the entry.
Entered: h=7 m=11
